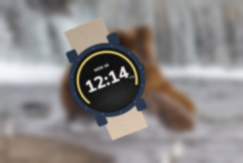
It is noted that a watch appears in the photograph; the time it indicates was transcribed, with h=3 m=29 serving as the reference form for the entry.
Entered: h=12 m=14
